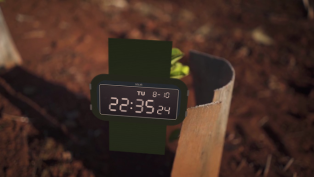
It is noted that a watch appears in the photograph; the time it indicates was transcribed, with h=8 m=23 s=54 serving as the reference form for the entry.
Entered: h=22 m=35 s=24
